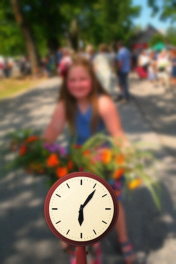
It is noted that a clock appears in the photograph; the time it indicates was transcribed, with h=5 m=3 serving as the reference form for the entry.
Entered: h=6 m=6
